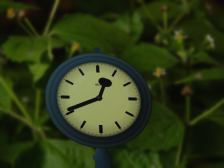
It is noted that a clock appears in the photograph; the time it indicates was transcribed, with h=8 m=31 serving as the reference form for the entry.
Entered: h=12 m=41
